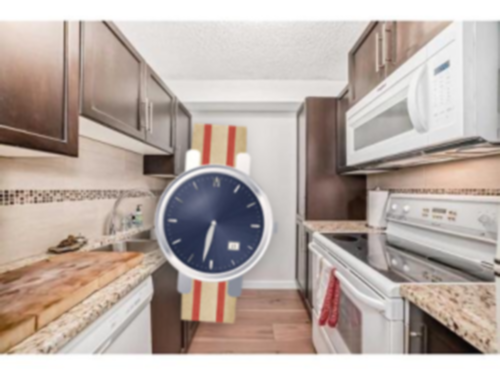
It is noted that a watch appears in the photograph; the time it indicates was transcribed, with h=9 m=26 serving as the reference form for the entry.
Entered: h=6 m=32
